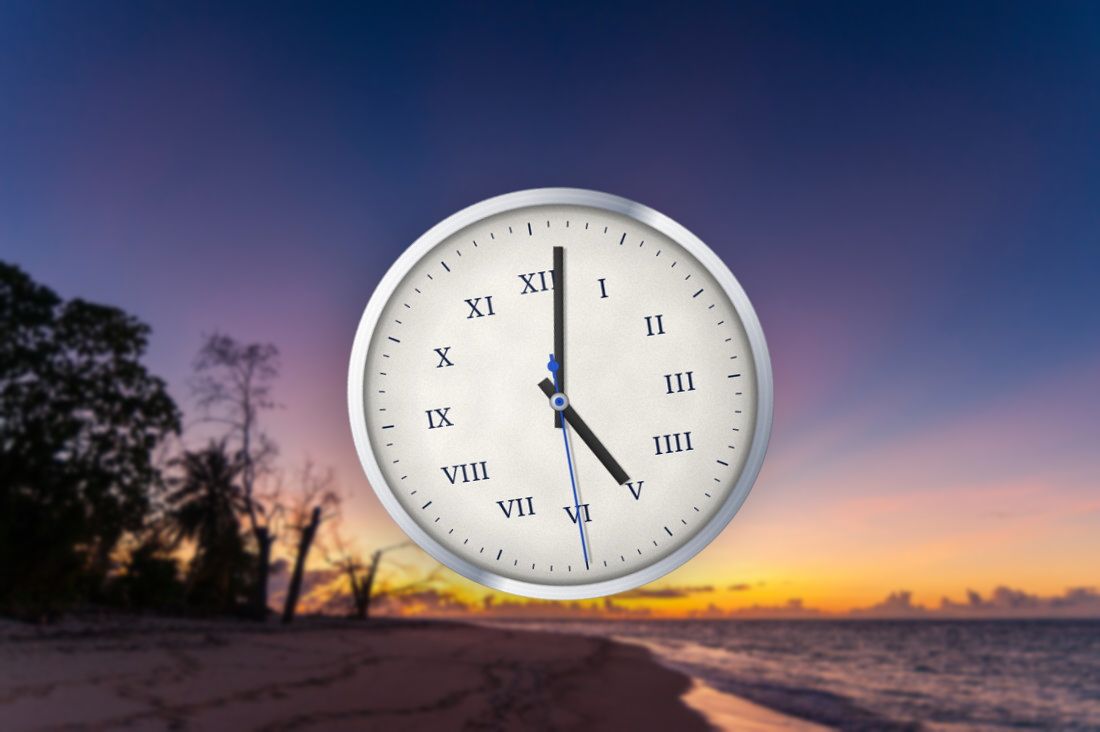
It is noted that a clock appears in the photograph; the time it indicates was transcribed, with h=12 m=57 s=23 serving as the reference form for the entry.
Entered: h=5 m=1 s=30
